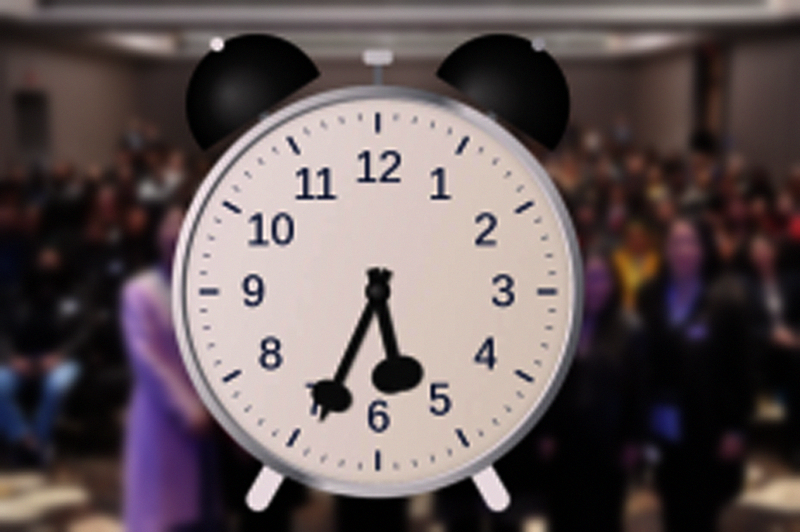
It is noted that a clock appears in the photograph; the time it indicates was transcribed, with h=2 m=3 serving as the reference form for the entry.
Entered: h=5 m=34
